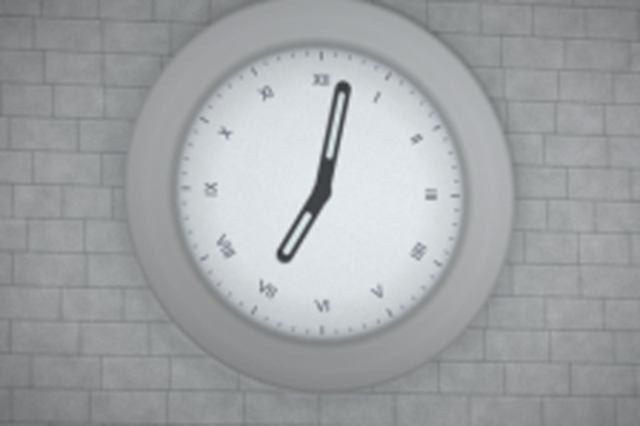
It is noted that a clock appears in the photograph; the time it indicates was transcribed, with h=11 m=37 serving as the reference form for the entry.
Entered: h=7 m=2
